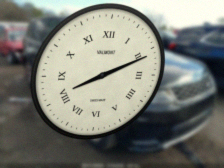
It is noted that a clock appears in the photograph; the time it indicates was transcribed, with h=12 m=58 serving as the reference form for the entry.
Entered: h=8 m=11
